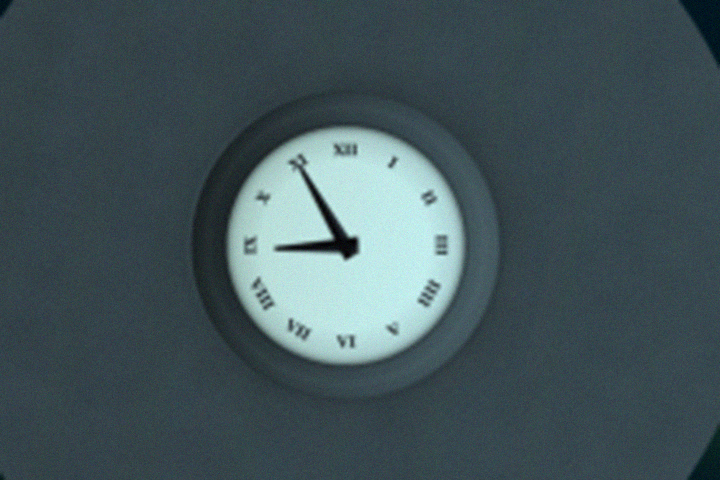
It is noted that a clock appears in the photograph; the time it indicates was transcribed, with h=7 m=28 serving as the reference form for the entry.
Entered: h=8 m=55
